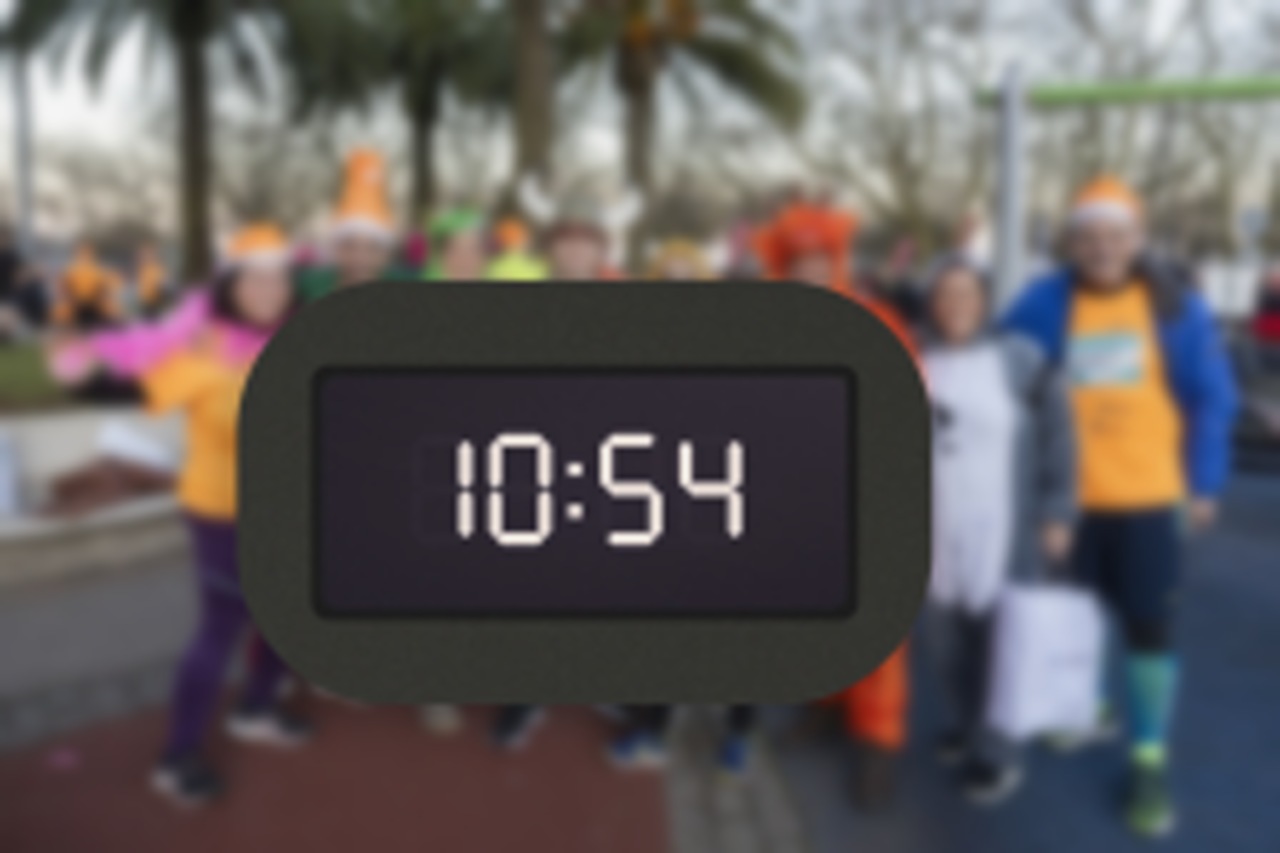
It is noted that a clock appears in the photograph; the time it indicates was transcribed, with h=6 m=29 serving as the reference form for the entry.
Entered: h=10 m=54
